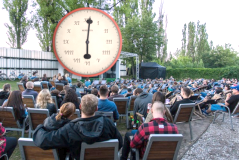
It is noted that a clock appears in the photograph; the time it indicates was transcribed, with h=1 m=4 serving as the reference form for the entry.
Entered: h=6 m=1
